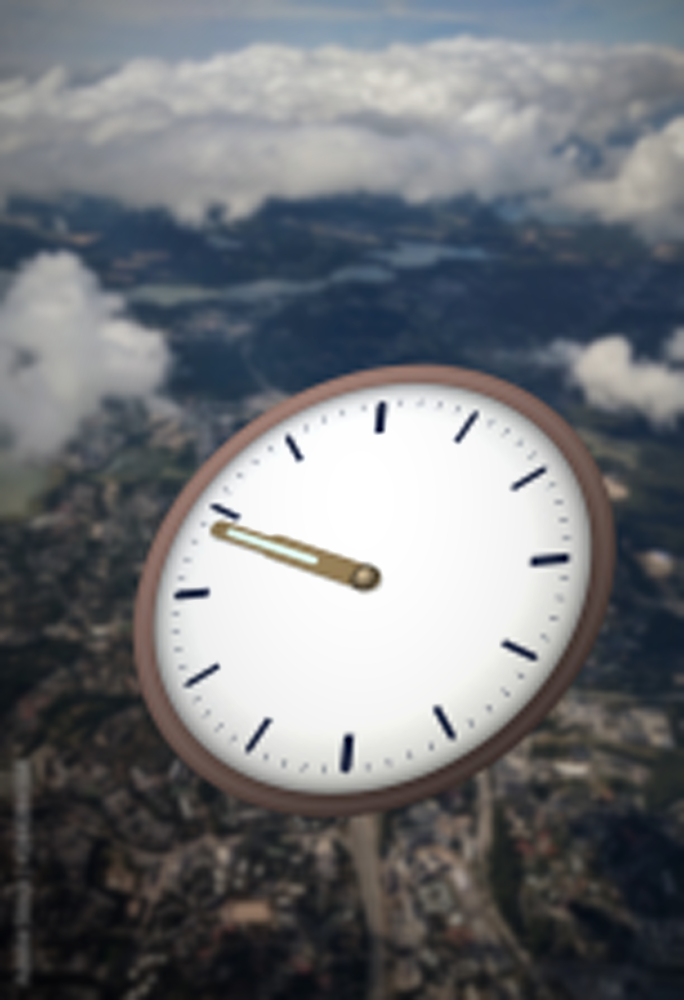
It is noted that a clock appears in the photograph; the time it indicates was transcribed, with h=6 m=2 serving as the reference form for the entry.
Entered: h=9 m=49
